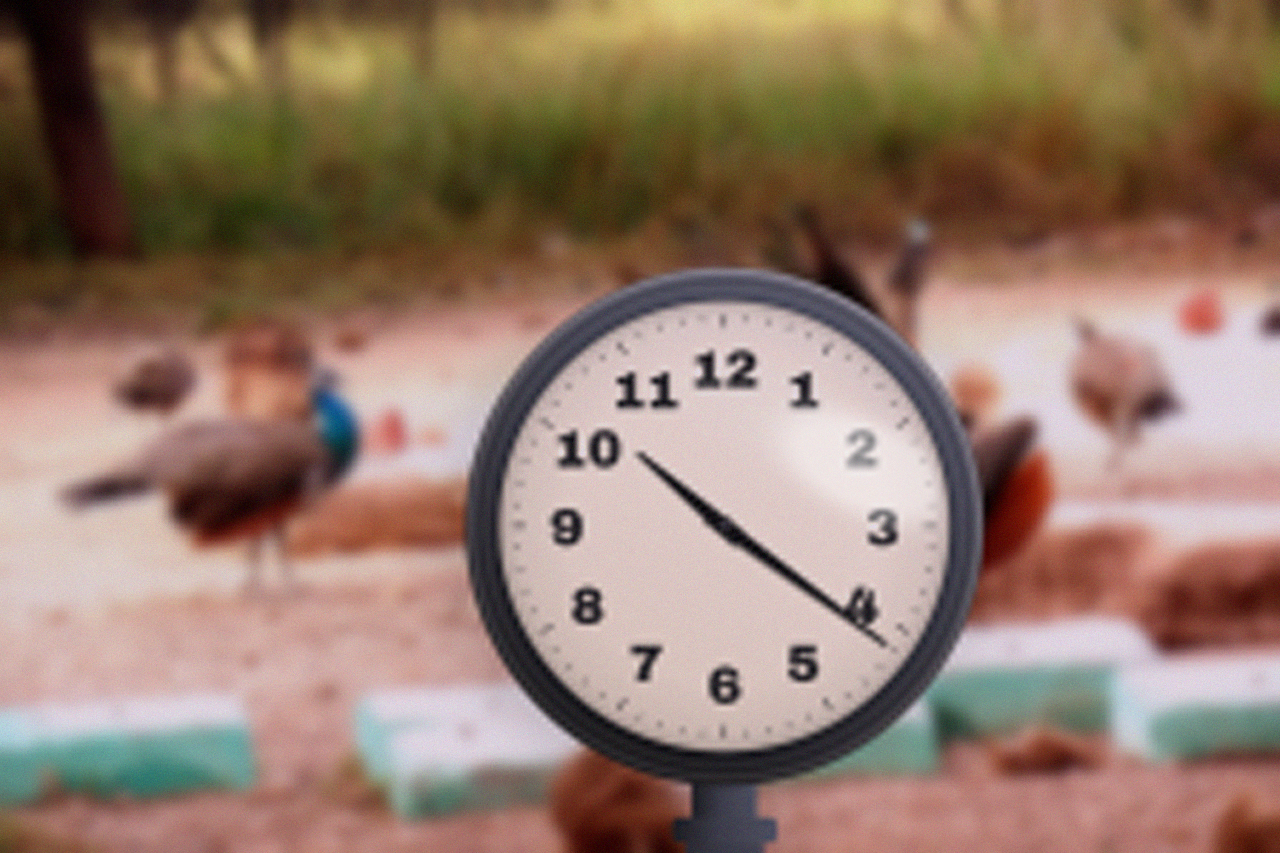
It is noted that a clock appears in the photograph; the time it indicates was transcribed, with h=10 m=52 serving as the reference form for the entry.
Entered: h=10 m=21
